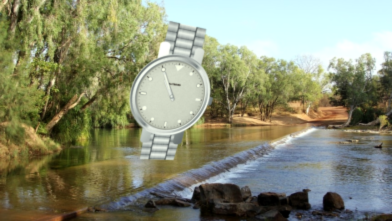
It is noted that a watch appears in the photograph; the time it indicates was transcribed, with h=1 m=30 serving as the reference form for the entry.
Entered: h=10 m=55
